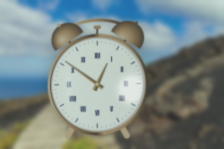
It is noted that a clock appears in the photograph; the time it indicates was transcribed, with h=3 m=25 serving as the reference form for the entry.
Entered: h=12 m=51
